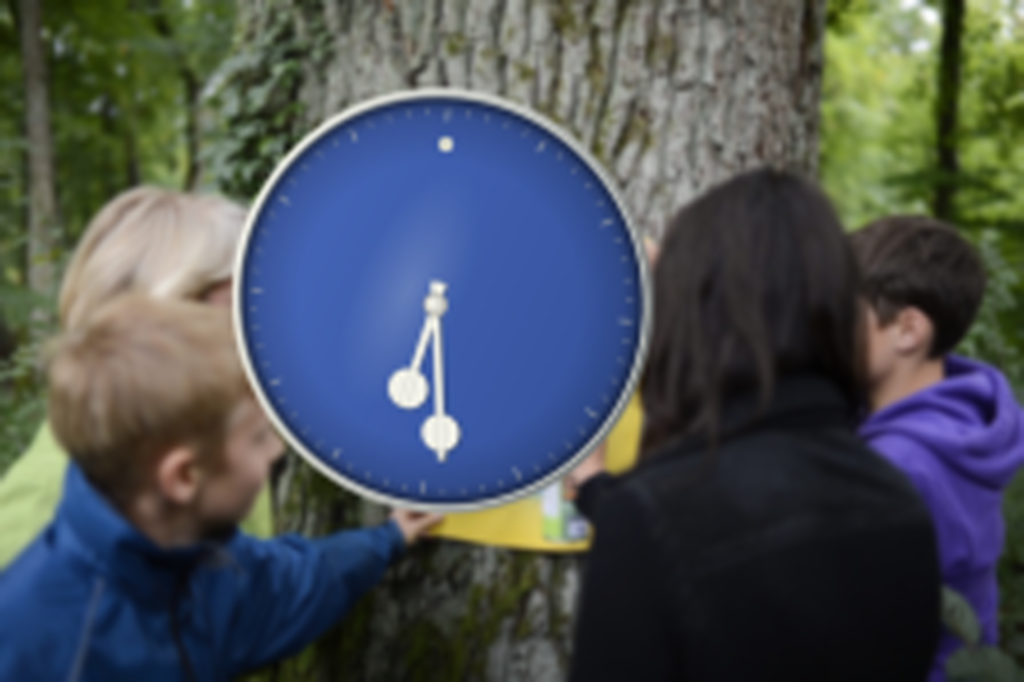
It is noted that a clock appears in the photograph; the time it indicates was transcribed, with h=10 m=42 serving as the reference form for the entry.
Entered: h=6 m=29
